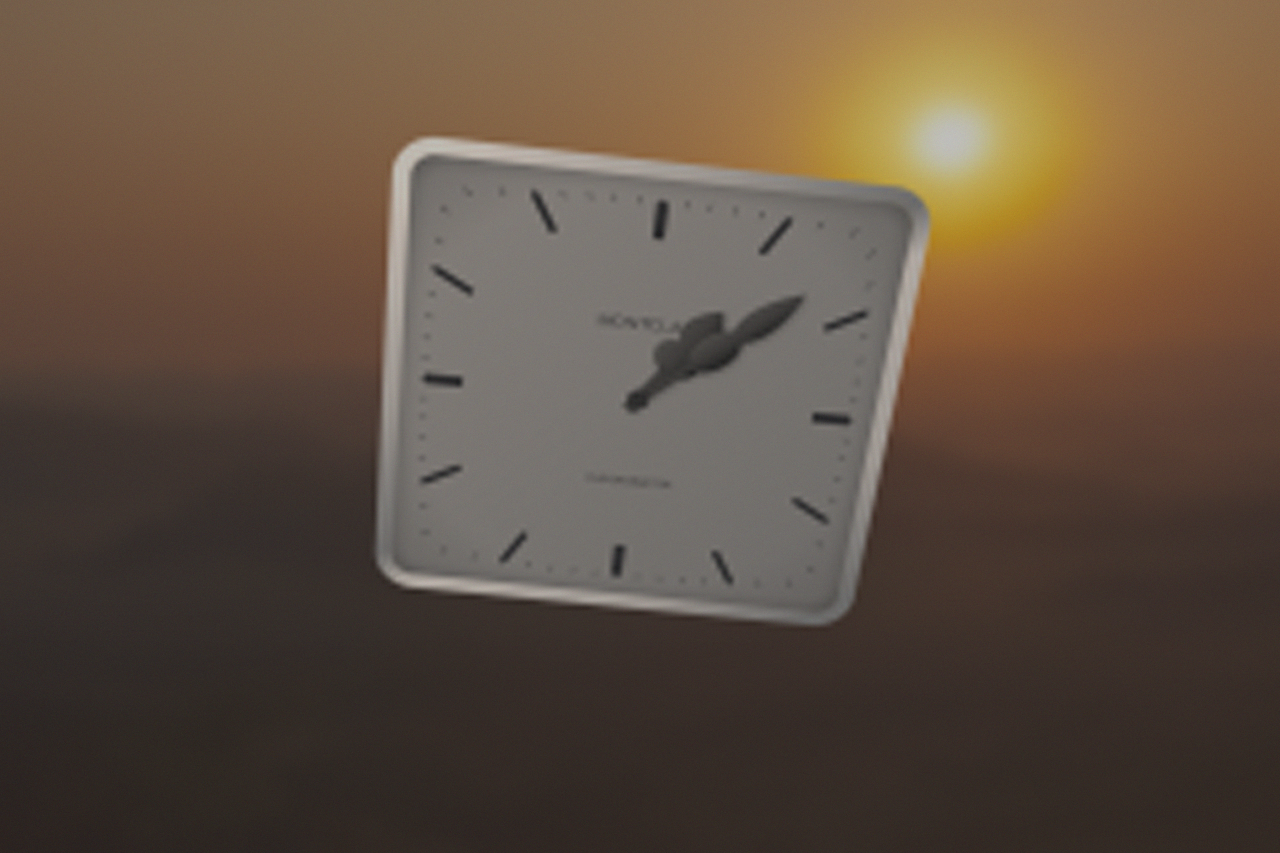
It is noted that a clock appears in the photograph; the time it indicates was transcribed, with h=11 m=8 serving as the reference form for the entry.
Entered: h=1 m=8
